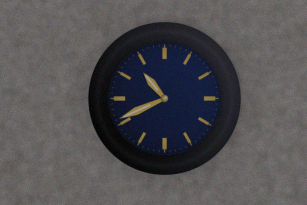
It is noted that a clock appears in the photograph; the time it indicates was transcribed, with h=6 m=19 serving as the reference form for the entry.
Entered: h=10 m=41
